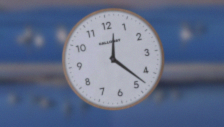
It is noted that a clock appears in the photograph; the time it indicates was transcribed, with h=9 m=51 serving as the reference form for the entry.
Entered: h=12 m=23
